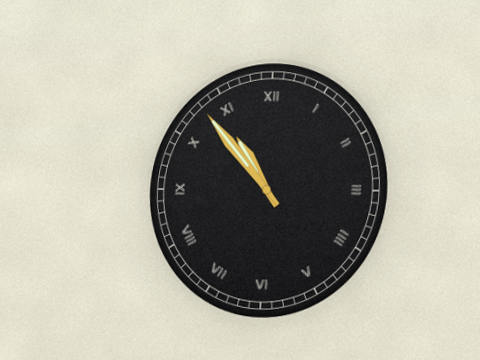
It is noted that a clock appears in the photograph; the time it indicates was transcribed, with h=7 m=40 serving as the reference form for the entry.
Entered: h=10 m=53
